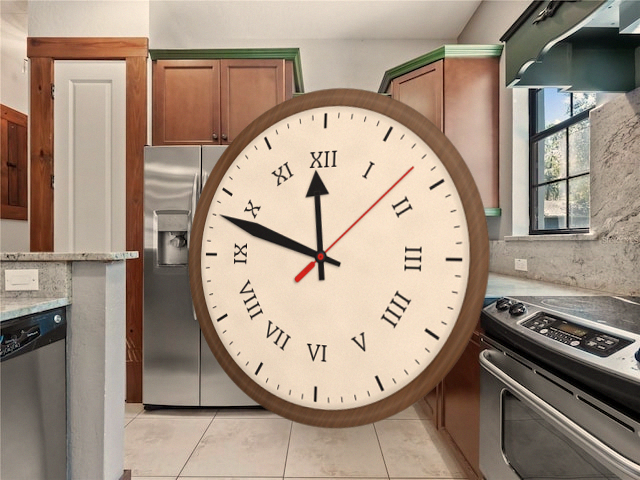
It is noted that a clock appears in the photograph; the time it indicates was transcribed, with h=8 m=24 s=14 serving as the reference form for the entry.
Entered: h=11 m=48 s=8
